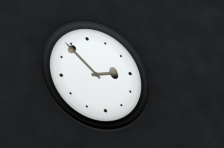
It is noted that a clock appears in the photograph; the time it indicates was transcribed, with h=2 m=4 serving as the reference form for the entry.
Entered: h=2 m=54
